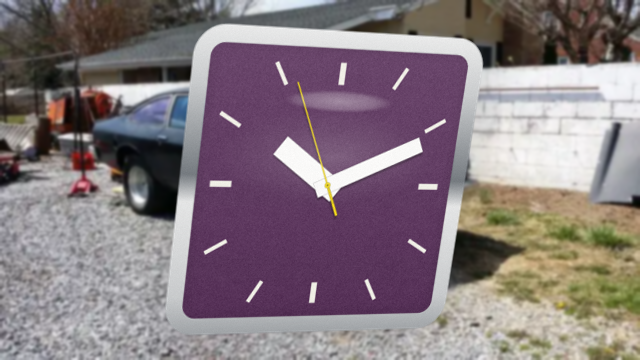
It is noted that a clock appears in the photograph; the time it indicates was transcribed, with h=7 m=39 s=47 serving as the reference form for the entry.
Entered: h=10 m=10 s=56
